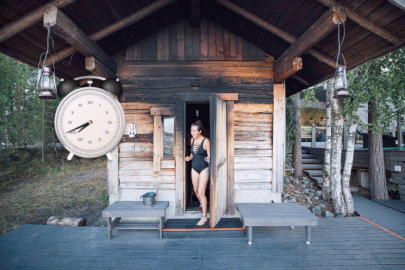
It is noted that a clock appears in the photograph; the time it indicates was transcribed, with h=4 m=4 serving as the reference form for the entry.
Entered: h=7 m=41
